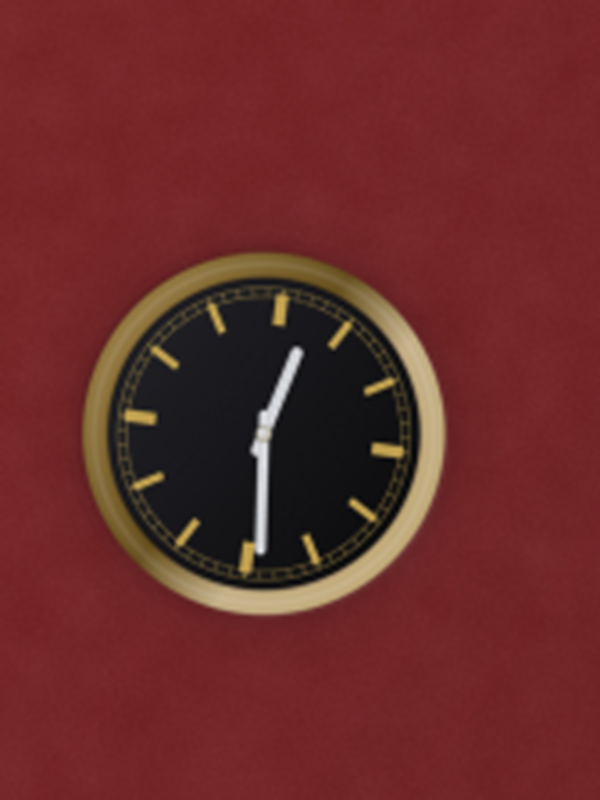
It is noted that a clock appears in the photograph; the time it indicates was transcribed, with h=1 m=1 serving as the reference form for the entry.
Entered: h=12 m=29
